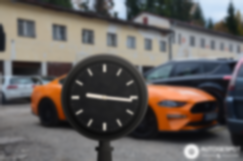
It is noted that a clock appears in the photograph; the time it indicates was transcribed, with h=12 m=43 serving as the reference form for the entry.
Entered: h=9 m=16
